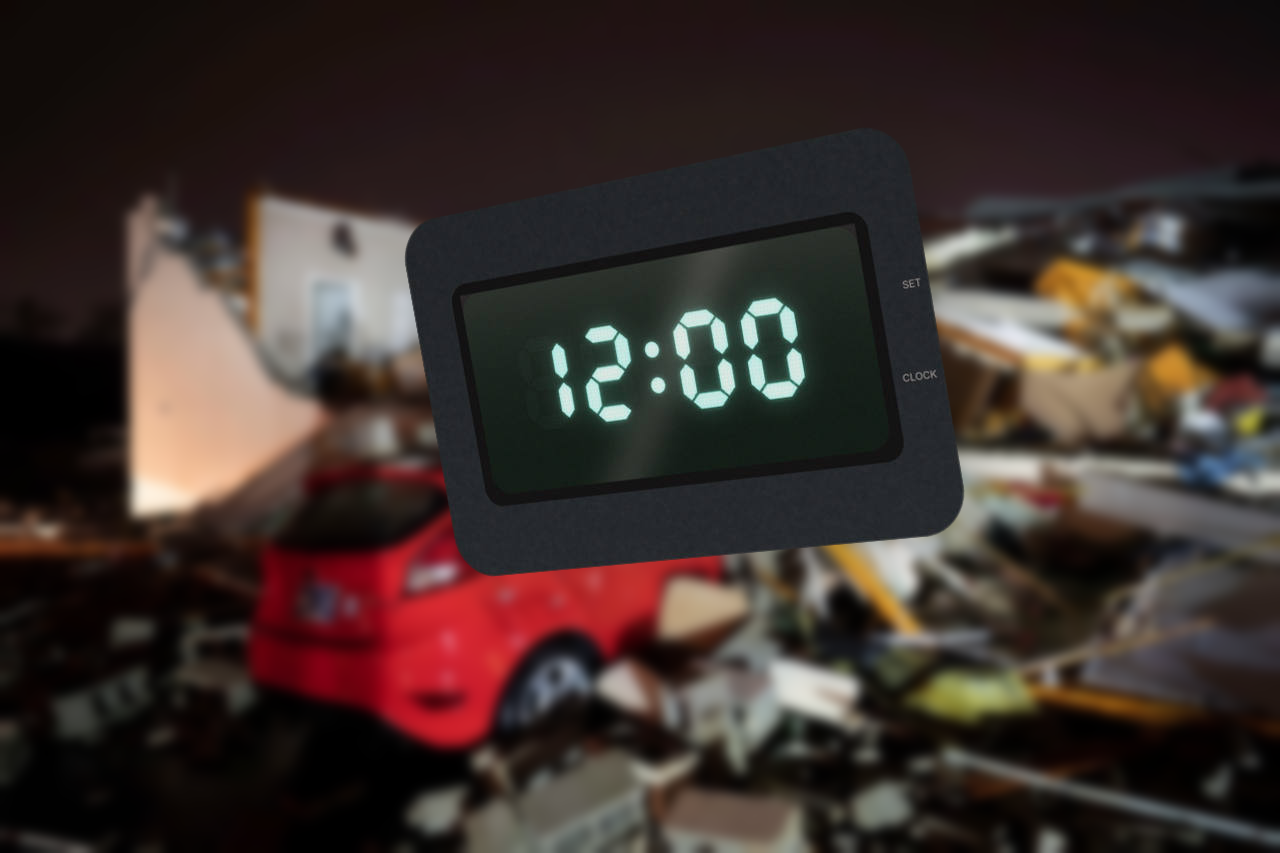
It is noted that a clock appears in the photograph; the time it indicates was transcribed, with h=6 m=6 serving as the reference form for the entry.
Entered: h=12 m=0
